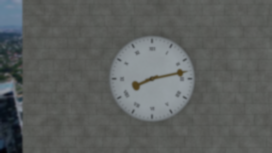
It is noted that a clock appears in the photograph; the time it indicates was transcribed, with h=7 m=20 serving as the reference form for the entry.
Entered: h=8 m=13
